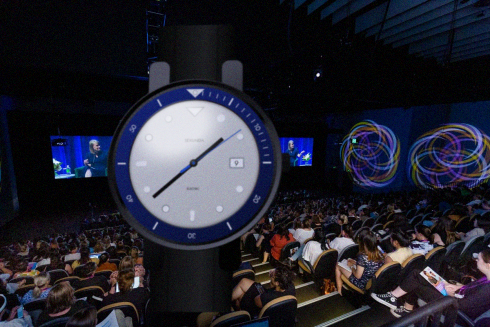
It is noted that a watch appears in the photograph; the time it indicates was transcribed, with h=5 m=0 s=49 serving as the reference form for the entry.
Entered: h=1 m=38 s=9
